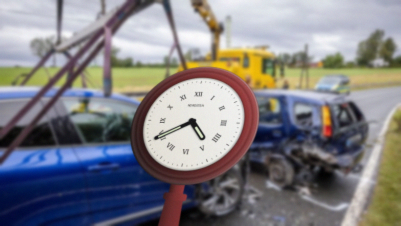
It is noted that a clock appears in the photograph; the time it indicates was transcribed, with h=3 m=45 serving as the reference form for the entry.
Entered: h=4 m=40
